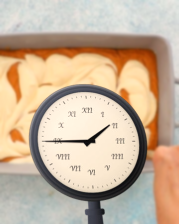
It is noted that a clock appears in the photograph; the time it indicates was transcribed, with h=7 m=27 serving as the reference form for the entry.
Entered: h=1 m=45
